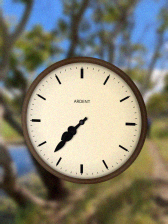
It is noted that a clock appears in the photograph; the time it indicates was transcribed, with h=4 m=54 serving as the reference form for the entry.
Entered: h=7 m=37
